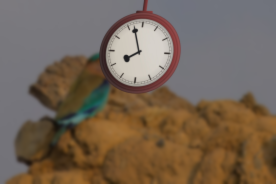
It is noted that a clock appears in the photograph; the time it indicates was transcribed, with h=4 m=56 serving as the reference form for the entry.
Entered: h=7 m=57
